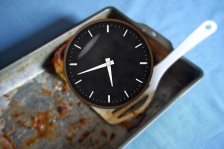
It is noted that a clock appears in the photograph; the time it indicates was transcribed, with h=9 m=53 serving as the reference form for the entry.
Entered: h=5 m=42
